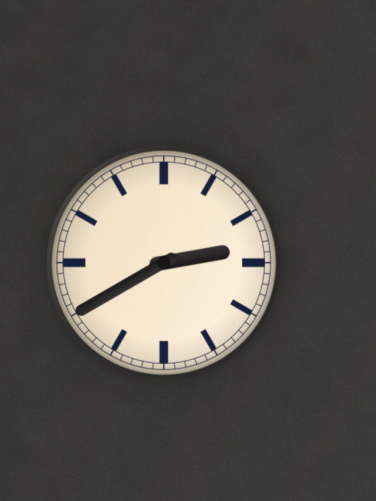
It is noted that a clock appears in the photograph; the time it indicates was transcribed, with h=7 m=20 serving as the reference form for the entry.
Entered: h=2 m=40
